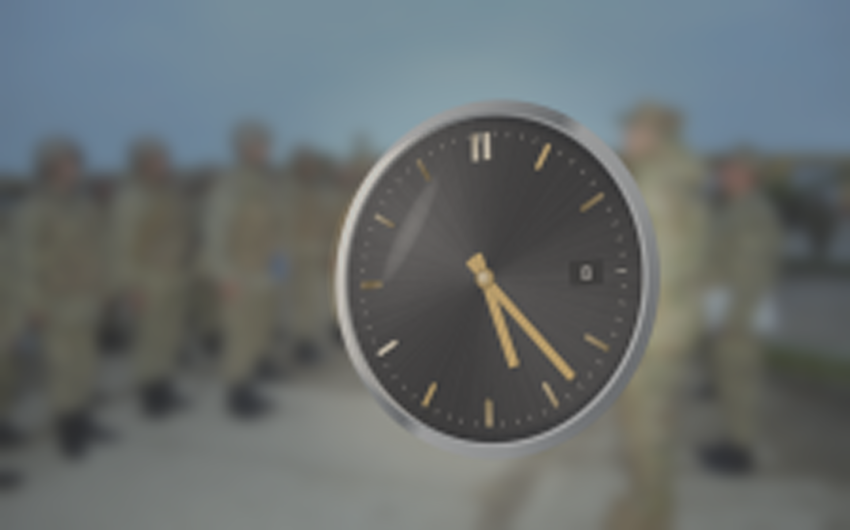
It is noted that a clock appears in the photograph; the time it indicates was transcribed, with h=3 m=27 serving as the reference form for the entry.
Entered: h=5 m=23
